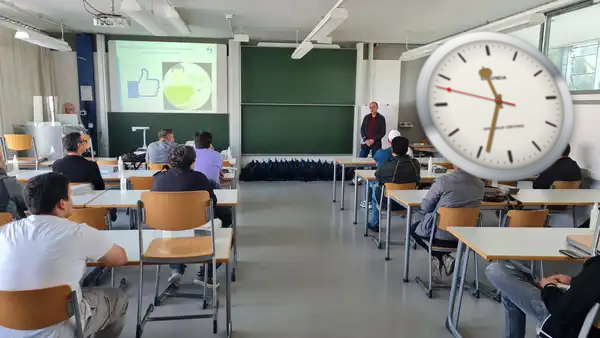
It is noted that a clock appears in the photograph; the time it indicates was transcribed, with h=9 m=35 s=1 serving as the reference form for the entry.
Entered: h=11 m=33 s=48
